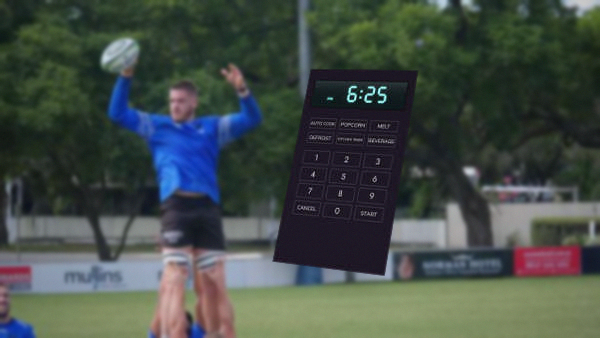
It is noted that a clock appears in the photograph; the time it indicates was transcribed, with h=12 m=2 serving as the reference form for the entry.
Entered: h=6 m=25
